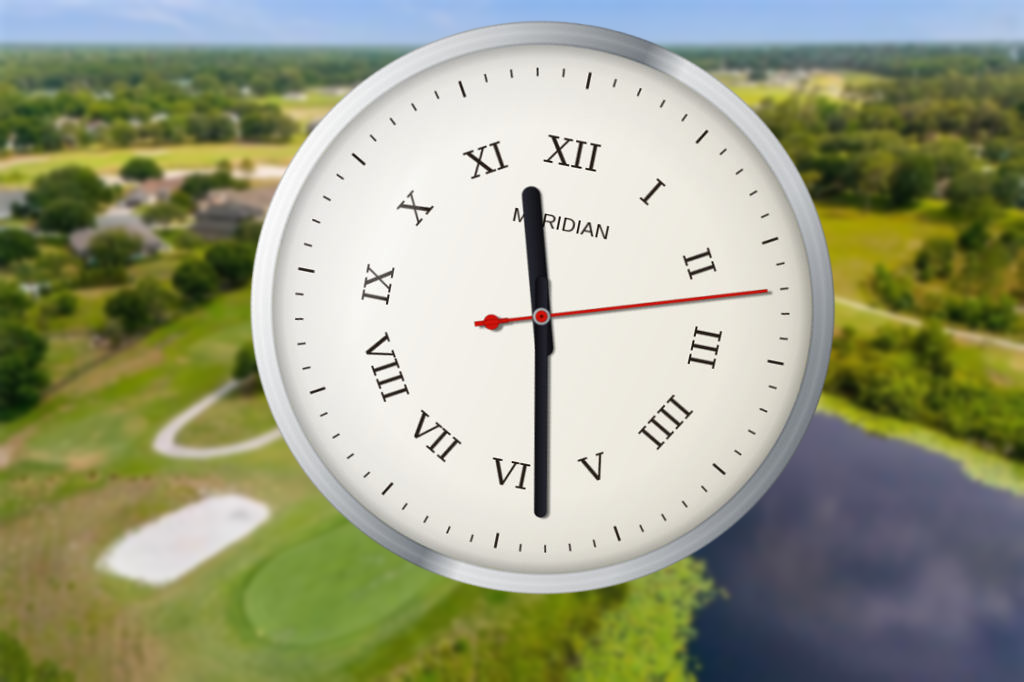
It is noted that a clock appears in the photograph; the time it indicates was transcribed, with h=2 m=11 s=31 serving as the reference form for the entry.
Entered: h=11 m=28 s=12
